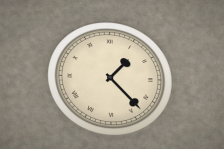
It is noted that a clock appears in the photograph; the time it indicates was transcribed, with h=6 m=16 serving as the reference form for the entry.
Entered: h=1 m=23
